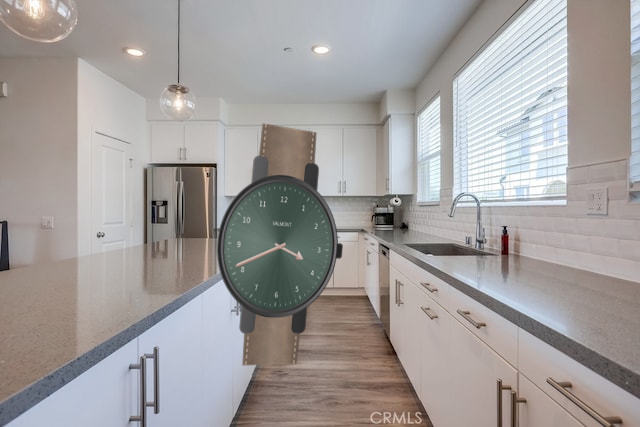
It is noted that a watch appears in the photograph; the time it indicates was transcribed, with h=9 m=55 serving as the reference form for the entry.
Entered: h=3 m=41
